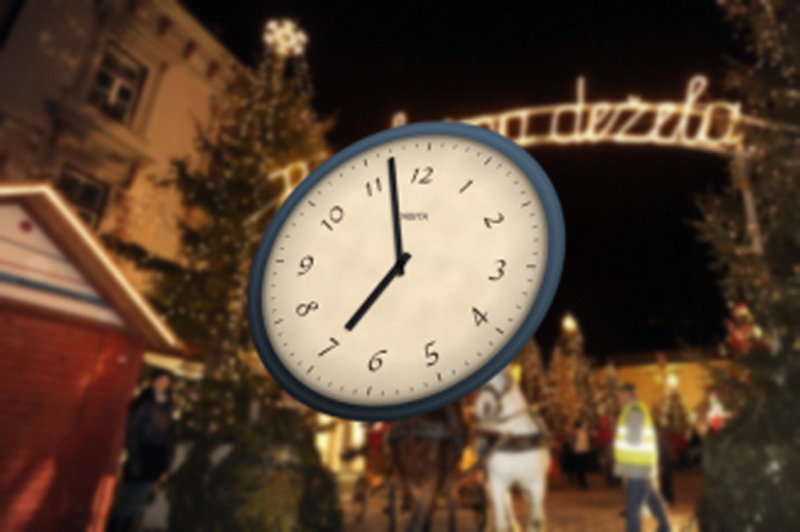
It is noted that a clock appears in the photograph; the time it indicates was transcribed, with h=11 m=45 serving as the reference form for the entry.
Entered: h=6 m=57
